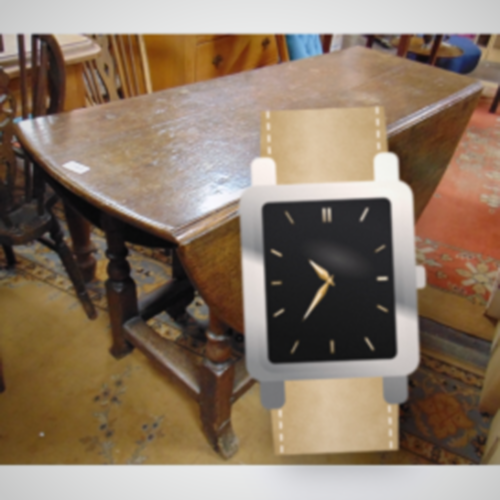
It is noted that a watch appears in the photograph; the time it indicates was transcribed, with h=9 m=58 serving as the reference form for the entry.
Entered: h=10 m=36
